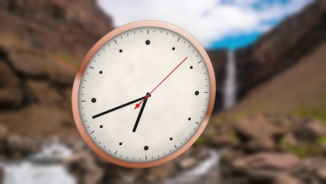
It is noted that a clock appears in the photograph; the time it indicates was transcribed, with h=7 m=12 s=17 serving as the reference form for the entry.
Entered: h=6 m=42 s=8
